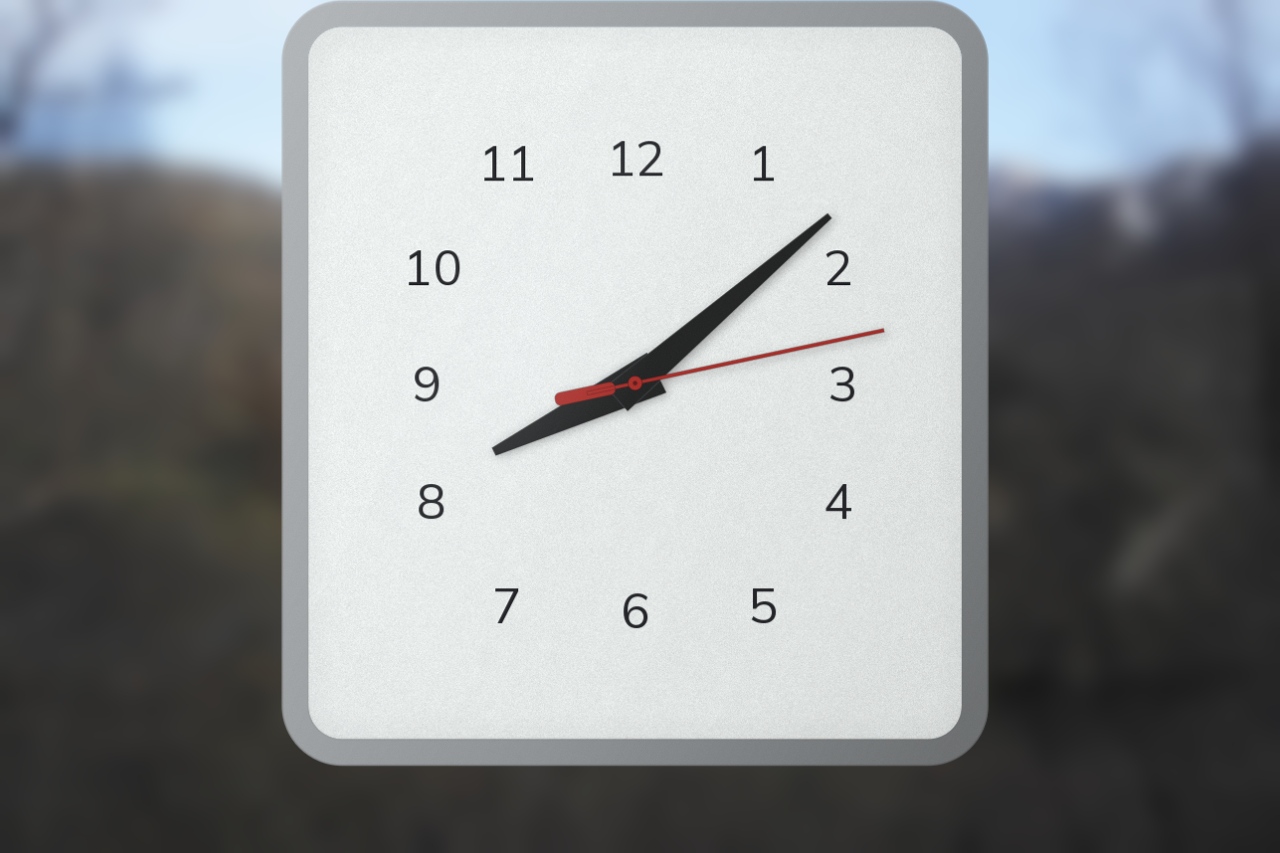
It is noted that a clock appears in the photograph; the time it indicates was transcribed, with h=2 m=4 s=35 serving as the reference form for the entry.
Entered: h=8 m=8 s=13
